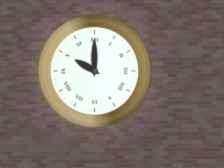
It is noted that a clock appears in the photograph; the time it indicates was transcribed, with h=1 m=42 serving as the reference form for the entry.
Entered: h=10 m=0
